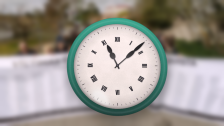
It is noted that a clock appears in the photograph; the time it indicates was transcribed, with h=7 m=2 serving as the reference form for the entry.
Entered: h=11 m=8
